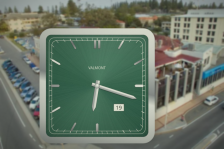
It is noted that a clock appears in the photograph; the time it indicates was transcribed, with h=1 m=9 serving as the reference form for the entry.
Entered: h=6 m=18
